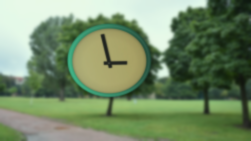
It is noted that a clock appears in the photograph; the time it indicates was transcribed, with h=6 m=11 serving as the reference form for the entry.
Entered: h=2 m=58
